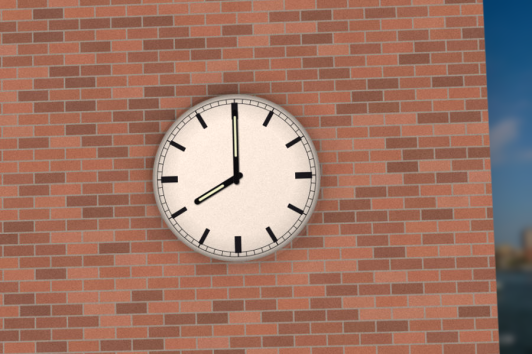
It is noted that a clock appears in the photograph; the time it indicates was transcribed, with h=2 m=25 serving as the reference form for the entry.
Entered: h=8 m=0
